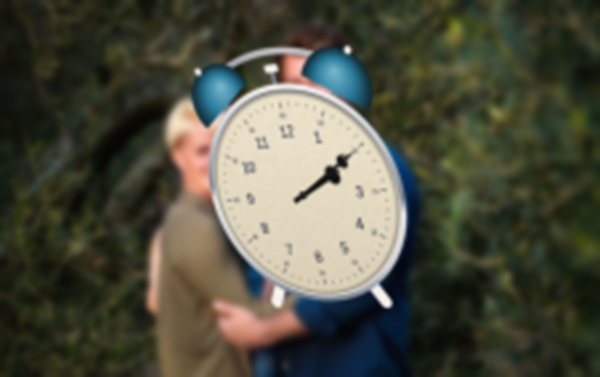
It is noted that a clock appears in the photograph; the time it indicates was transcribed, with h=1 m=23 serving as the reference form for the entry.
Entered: h=2 m=10
